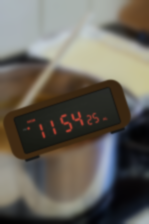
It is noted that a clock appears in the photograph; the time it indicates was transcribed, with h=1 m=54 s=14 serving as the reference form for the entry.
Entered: h=11 m=54 s=25
